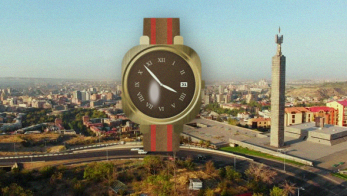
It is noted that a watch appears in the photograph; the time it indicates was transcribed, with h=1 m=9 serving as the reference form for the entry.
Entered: h=3 m=53
